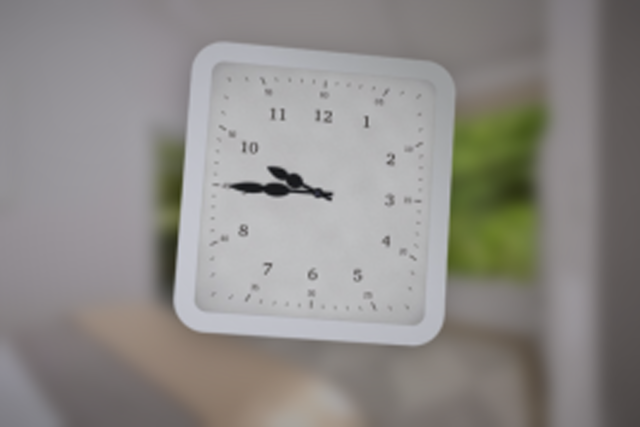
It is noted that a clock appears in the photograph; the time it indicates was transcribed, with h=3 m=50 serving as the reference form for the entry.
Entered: h=9 m=45
